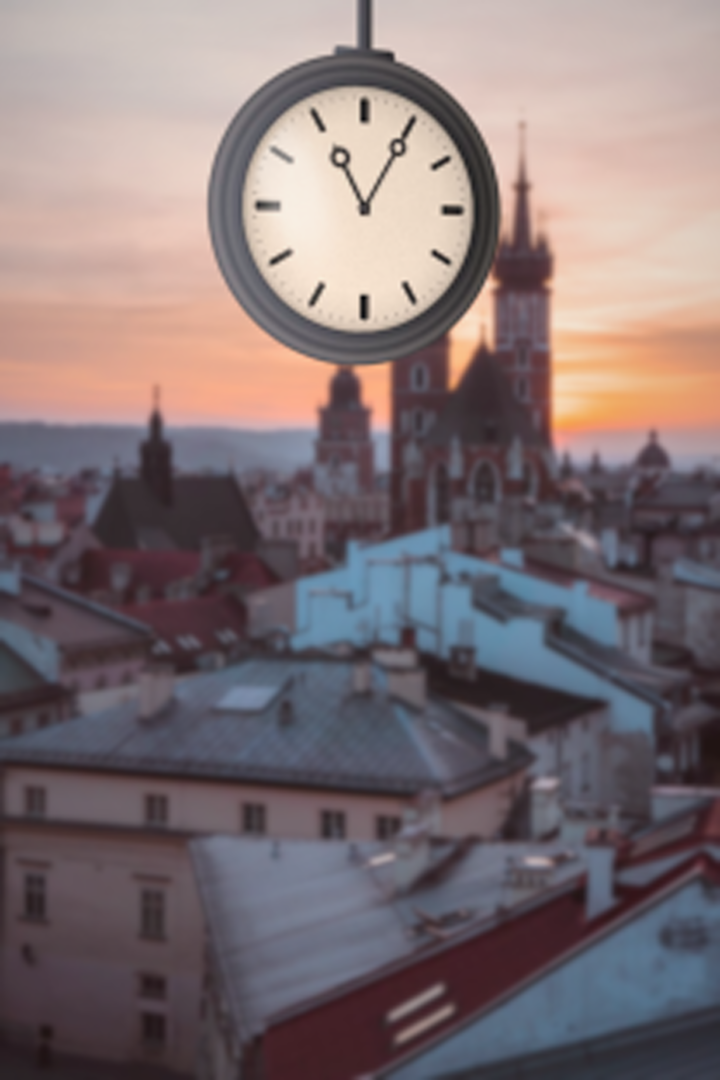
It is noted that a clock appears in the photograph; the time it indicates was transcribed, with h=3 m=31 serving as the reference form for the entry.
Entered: h=11 m=5
